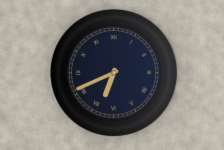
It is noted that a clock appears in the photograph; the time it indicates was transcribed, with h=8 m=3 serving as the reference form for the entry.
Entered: h=6 m=41
